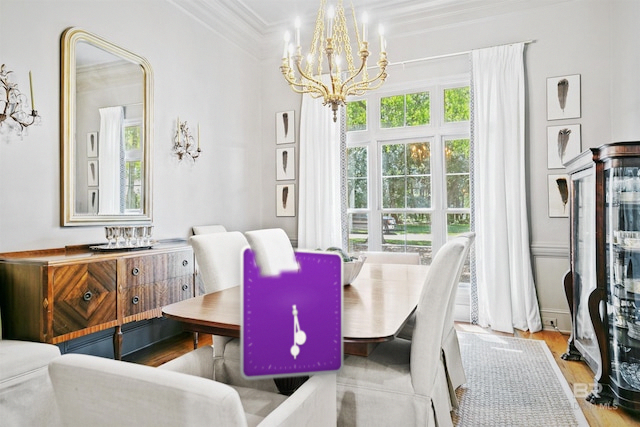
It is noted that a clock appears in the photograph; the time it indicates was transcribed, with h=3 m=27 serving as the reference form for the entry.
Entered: h=5 m=30
